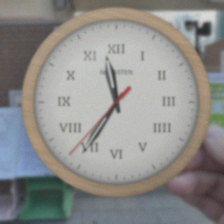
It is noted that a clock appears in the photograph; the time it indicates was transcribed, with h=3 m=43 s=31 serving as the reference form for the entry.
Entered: h=11 m=35 s=37
